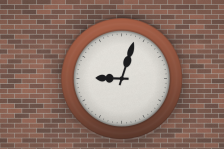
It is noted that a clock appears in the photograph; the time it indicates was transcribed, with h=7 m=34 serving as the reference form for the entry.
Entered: h=9 m=3
